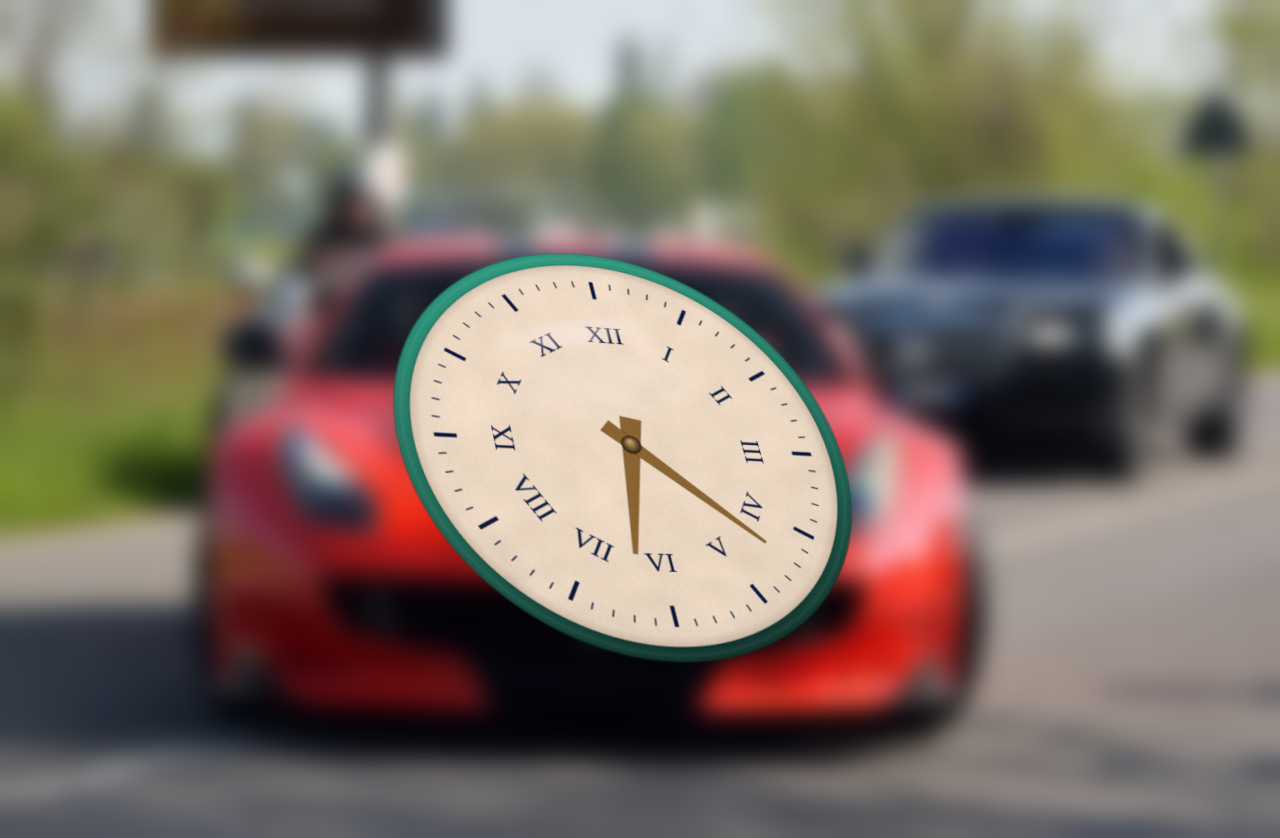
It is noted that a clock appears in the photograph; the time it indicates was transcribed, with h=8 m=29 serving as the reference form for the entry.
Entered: h=6 m=22
